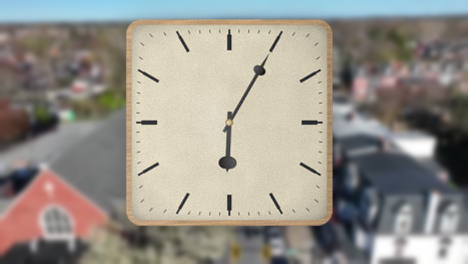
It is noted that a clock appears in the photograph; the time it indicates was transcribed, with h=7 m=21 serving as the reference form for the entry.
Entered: h=6 m=5
